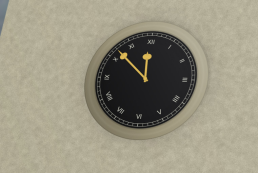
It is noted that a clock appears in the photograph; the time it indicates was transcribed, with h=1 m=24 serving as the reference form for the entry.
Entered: h=11 m=52
